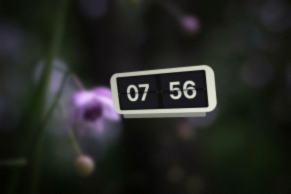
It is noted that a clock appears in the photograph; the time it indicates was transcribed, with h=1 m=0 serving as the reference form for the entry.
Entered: h=7 m=56
